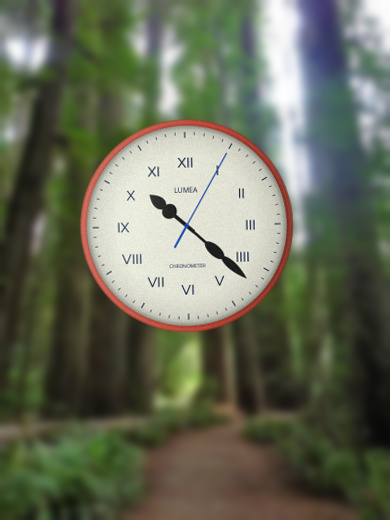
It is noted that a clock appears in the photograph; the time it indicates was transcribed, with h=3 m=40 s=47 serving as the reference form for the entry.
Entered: h=10 m=22 s=5
